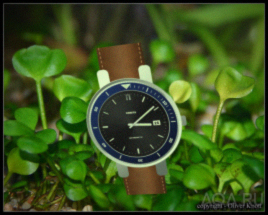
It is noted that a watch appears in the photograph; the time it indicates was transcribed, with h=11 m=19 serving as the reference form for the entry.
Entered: h=3 m=9
